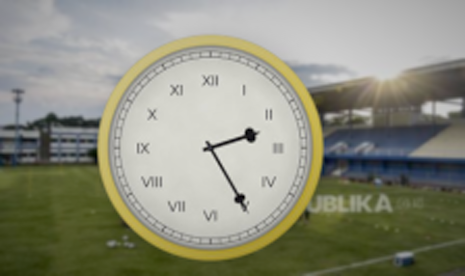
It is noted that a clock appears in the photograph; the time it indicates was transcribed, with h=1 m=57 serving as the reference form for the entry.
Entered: h=2 m=25
